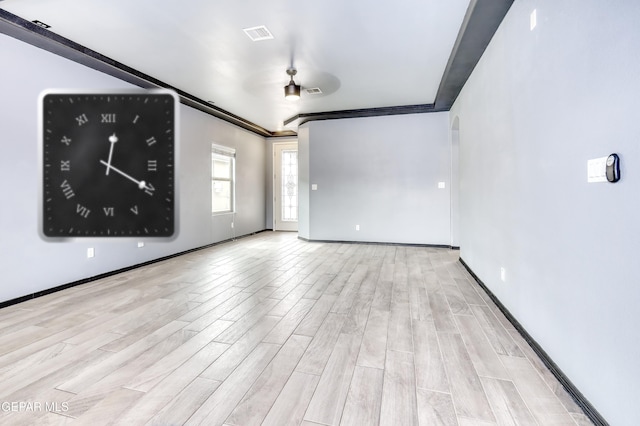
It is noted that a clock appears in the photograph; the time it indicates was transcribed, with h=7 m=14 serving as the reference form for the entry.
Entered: h=12 m=20
